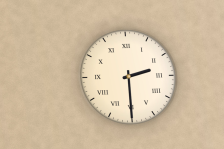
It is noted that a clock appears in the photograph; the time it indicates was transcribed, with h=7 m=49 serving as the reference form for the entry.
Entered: h=2 m=30
